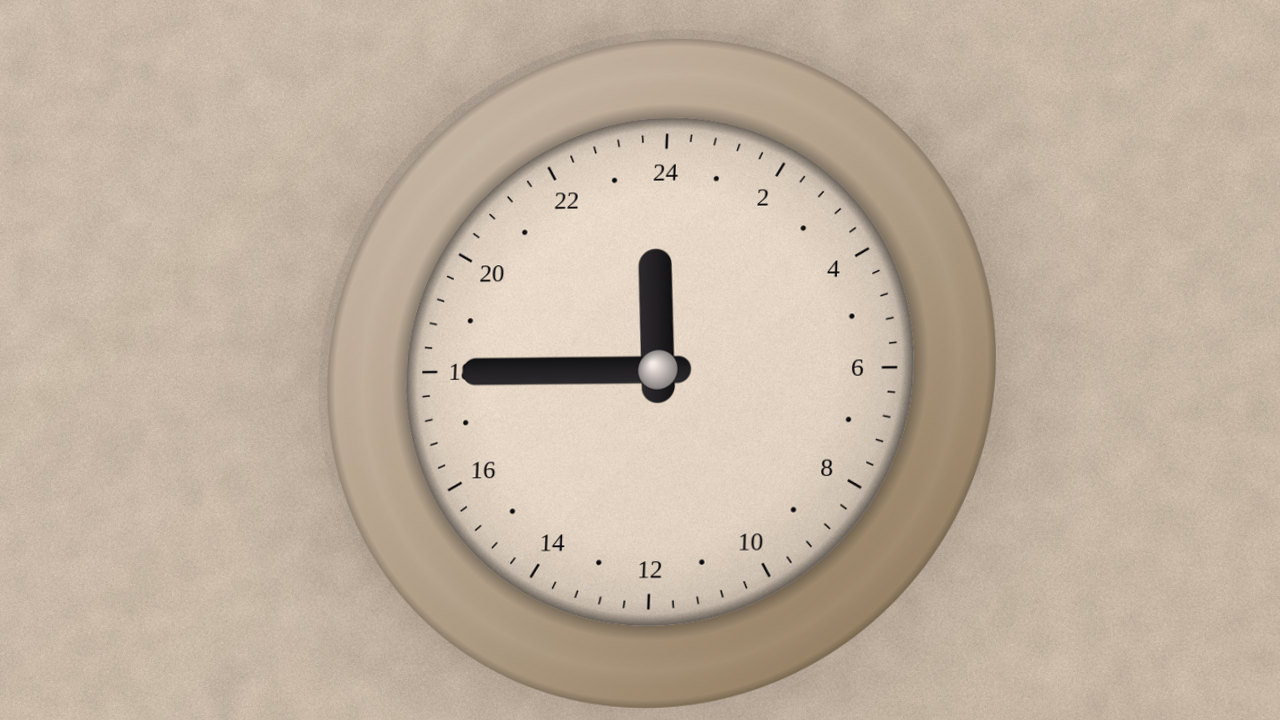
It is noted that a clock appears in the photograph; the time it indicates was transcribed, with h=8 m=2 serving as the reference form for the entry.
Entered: h=23 m=45
